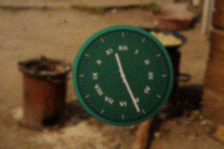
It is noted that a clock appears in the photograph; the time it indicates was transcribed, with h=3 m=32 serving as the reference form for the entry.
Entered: h=11 m=26
